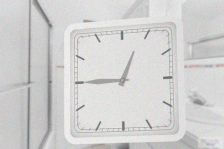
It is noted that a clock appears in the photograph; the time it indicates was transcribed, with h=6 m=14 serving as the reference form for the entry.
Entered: h=12 m=45
